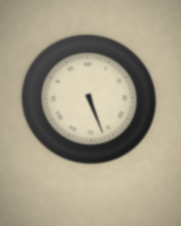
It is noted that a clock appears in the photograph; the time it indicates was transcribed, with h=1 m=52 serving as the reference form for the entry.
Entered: h=5 m=27
